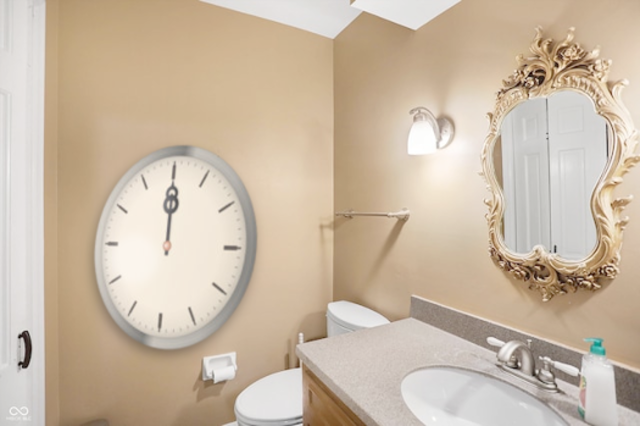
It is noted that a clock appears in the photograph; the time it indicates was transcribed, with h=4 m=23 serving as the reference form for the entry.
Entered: h=12 m=0
